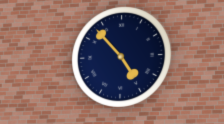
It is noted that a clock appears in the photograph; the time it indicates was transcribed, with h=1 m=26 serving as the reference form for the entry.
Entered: h=4 m=53
